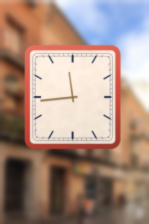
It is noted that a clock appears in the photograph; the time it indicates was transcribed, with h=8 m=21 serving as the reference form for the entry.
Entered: h=11 m=44
